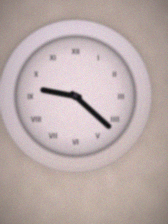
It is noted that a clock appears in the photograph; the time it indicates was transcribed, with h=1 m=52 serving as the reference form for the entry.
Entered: h=9 m=22
